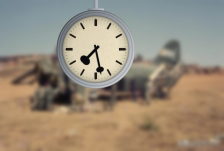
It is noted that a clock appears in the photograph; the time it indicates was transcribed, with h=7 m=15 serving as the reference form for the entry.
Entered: h=7 m=28
